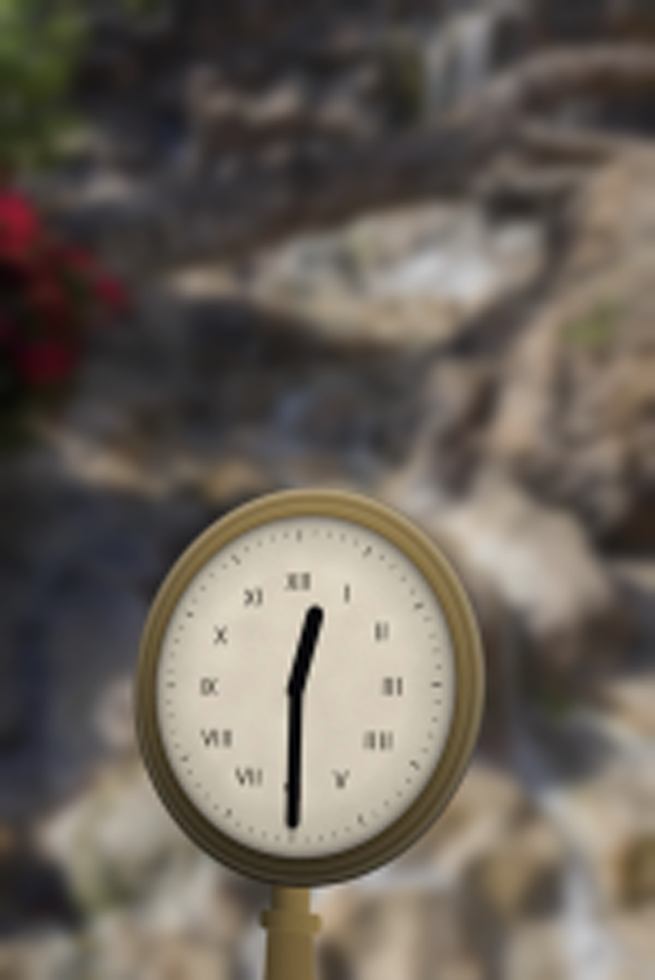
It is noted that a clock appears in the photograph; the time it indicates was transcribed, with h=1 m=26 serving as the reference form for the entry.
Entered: h=12 m=30
